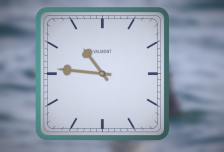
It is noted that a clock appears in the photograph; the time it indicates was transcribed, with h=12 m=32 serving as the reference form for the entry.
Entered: h=10 m=46
